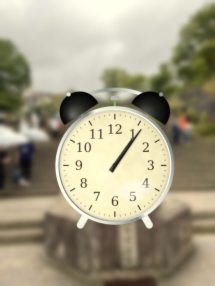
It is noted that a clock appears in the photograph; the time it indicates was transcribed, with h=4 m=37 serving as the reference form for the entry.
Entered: h=1 m=6
